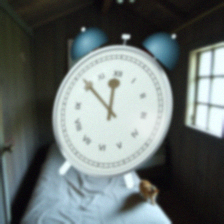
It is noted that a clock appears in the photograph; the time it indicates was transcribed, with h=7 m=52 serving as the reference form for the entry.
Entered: h=11 m=51
